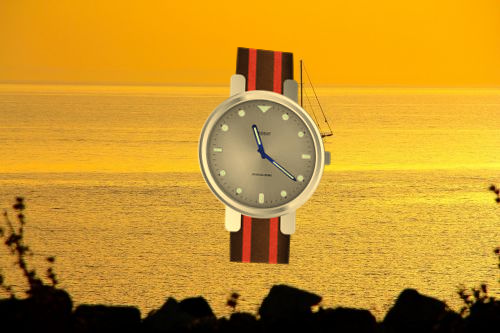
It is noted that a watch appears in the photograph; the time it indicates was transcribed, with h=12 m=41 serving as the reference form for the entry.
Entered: h=11 m=21
